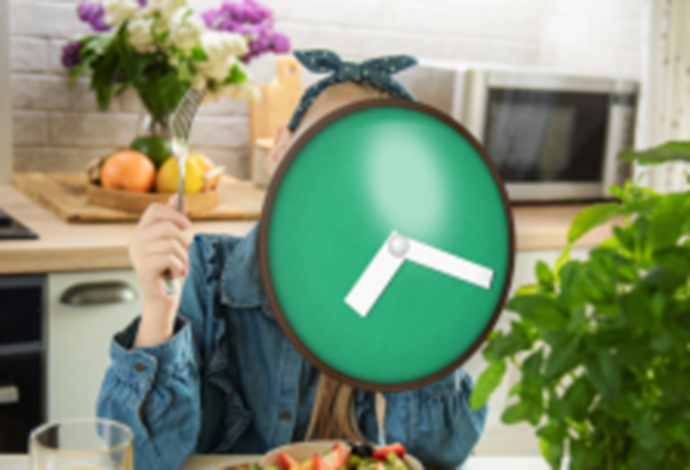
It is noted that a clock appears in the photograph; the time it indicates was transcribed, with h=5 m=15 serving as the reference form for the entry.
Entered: h=7 m=18
